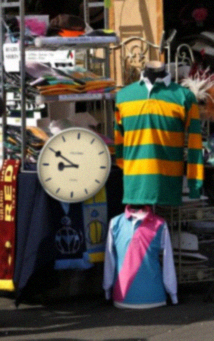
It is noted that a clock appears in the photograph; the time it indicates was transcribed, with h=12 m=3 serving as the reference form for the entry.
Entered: h=8 m=50
